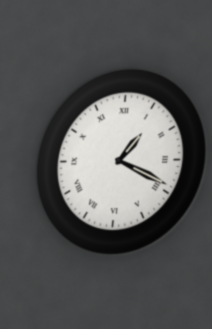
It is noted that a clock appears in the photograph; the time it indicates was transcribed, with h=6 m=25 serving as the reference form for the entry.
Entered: h=1 m=19
